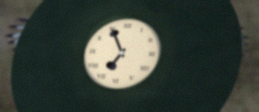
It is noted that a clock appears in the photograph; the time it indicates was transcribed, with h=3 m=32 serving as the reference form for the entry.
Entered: h=6 m=55
